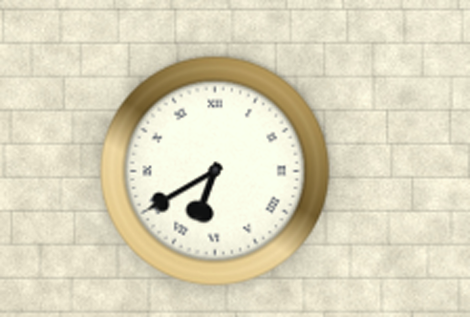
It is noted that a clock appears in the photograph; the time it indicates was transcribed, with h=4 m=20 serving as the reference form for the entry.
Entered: h=6 m=40
